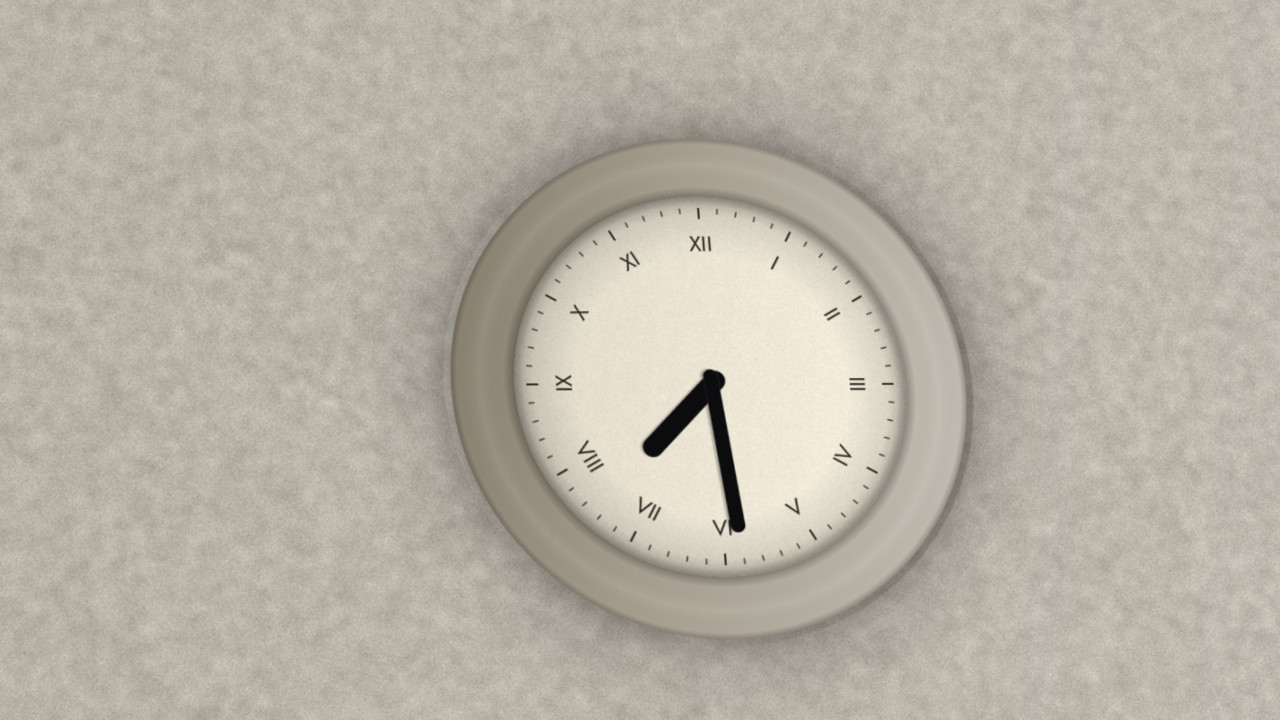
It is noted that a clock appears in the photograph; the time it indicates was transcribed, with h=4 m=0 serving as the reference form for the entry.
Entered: h=7 m=29
